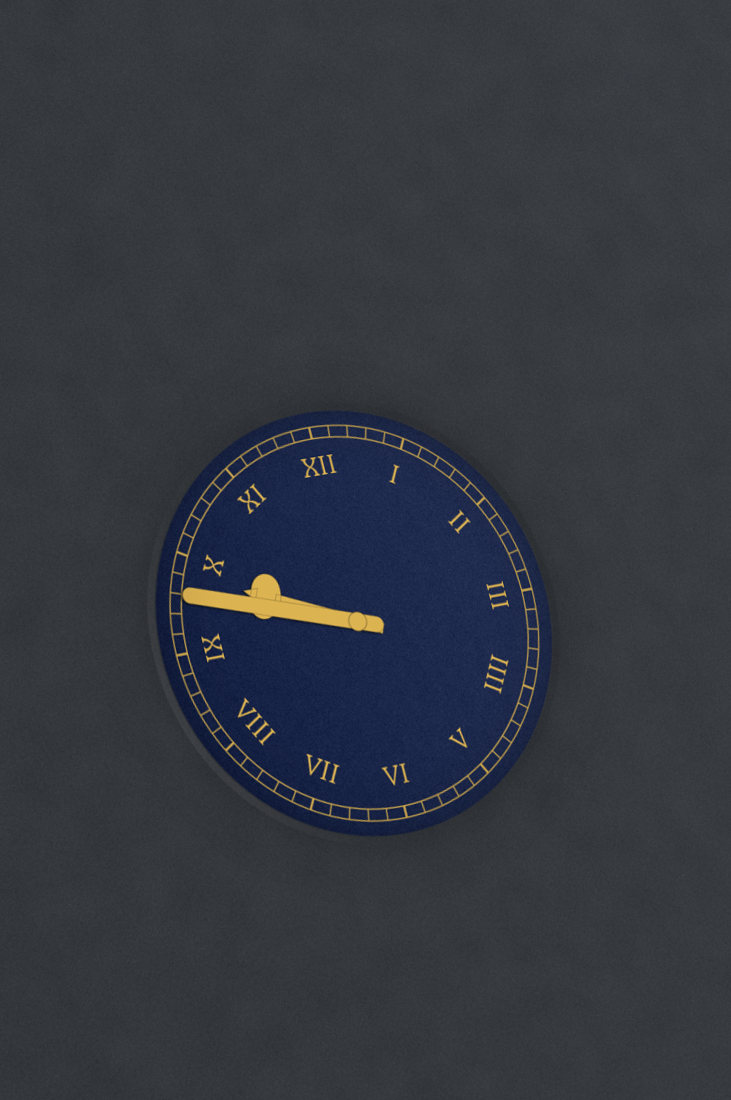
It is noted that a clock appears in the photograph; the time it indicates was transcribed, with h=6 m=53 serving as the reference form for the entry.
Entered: h=9 m=48
